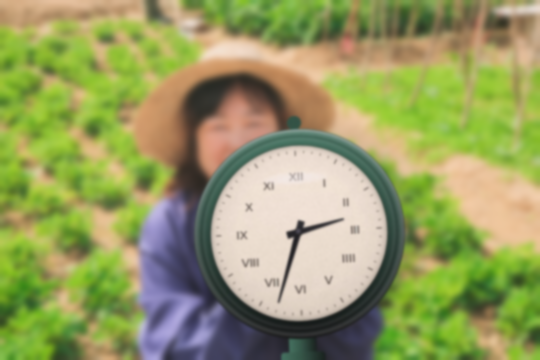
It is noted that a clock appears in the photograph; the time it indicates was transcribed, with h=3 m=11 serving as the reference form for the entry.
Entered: h=2 m=33
